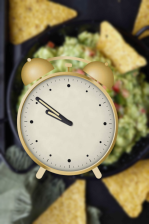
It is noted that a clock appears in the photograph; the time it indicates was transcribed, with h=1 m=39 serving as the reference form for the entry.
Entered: h=9 m=51
